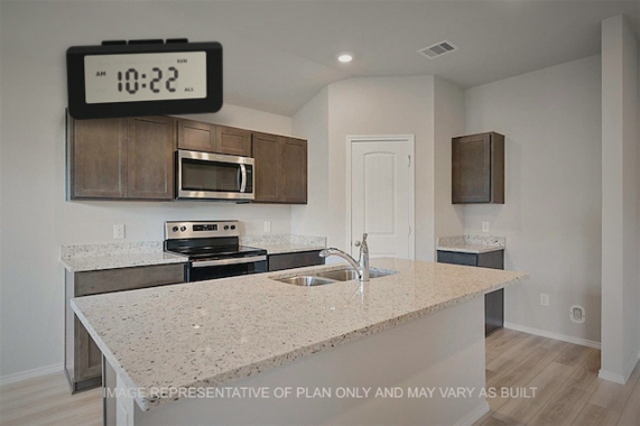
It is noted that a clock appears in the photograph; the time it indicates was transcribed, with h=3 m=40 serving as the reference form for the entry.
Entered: h=10 m=22
